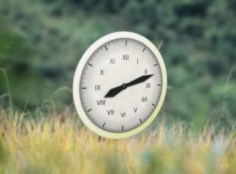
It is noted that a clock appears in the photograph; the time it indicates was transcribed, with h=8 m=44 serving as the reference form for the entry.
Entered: h=8 m=12
